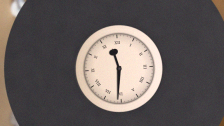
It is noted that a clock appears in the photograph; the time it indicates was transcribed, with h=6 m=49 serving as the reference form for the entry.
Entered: h=11 m=31
